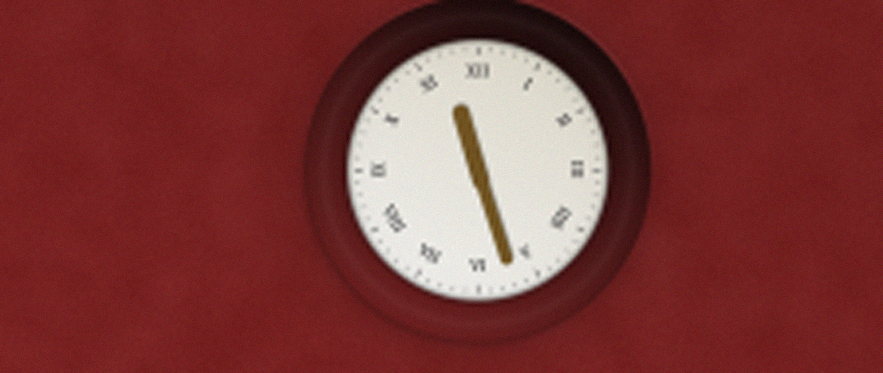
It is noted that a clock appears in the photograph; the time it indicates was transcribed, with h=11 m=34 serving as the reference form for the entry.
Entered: h=11 m=27
